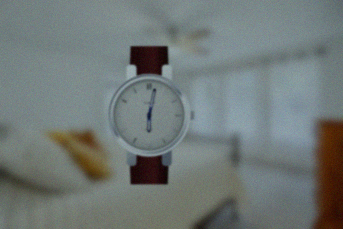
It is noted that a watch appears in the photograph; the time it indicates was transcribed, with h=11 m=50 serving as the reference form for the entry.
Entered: h=6 m=2
